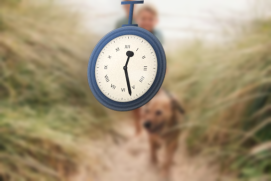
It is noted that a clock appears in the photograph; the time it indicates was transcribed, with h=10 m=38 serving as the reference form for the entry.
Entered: h=12 m=27
